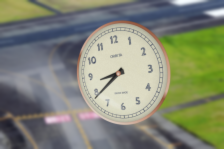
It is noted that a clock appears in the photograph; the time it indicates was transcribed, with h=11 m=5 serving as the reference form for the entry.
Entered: h=8 m=39
